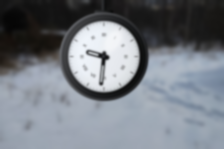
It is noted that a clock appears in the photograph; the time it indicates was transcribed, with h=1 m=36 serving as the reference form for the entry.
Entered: h=9 m=31
